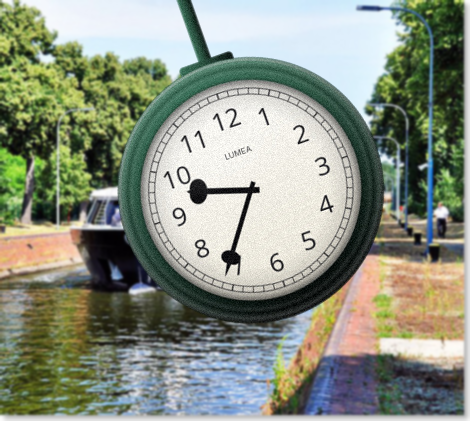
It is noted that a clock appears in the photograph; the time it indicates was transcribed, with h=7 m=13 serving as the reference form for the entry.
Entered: h=9 m=36
